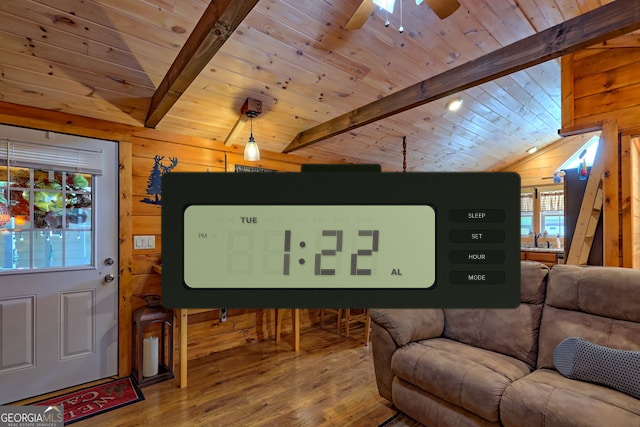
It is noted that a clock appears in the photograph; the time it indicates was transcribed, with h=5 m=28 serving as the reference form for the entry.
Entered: h=1 m=22
